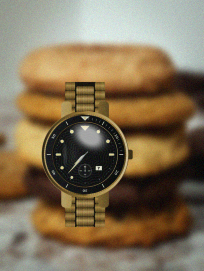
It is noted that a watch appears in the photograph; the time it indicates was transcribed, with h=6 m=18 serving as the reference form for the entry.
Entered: h=7 m=37
